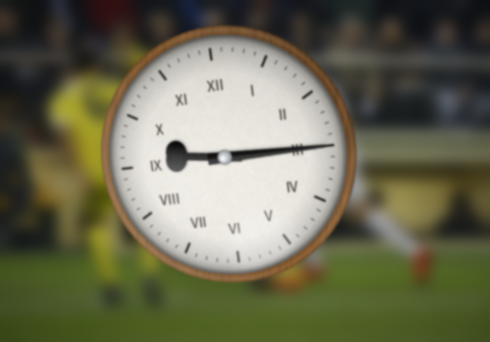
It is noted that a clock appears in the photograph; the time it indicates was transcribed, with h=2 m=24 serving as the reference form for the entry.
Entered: h=9 m=15
